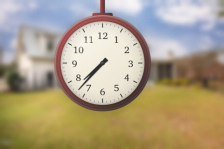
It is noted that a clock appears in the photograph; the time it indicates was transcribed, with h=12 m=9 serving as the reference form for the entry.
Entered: h=7 m=37
